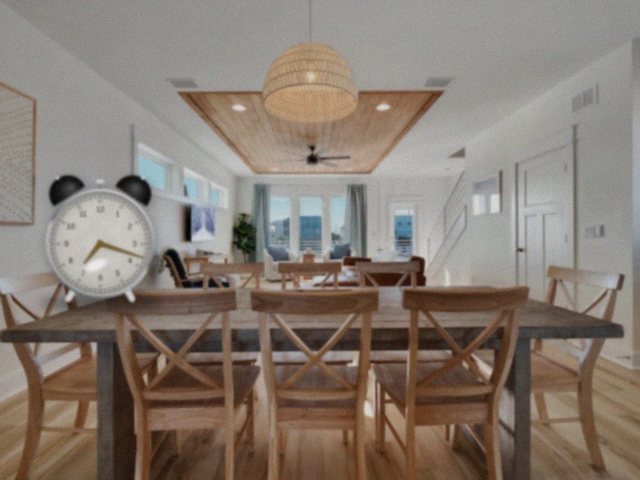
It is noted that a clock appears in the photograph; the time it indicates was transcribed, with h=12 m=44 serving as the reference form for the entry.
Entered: h=7 m=18
